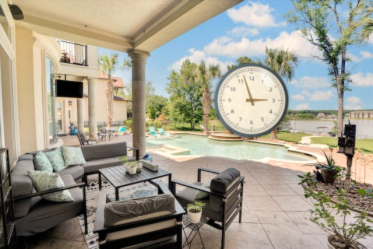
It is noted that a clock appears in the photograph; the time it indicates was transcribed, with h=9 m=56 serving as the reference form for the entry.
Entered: h=2 m=57
